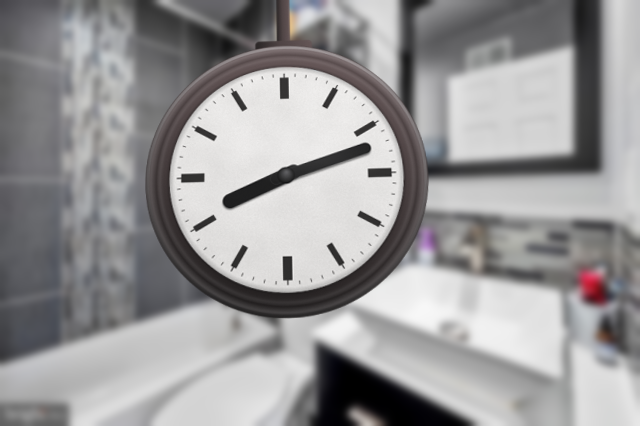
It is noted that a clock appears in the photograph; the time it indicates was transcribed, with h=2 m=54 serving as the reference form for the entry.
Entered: h=8 m=12
